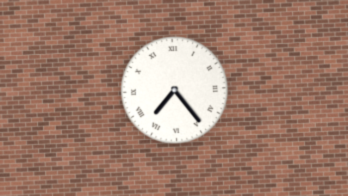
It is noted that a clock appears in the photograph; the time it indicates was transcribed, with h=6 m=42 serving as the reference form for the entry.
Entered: h=7 m=24
